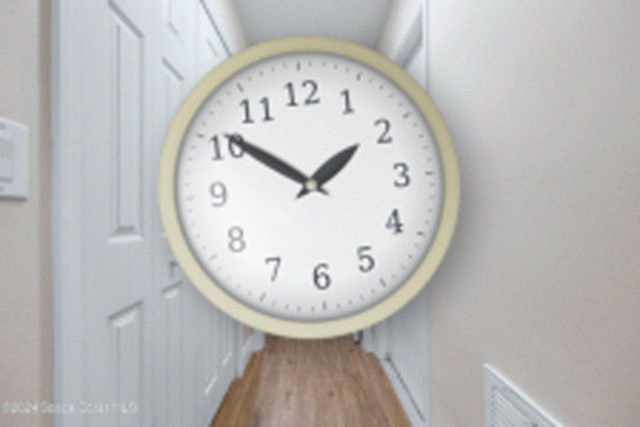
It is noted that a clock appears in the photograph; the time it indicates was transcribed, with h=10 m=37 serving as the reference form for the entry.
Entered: h=1 m=51
